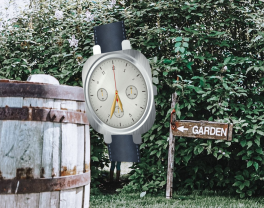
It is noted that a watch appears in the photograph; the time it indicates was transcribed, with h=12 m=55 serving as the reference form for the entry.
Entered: h=5 m=34
